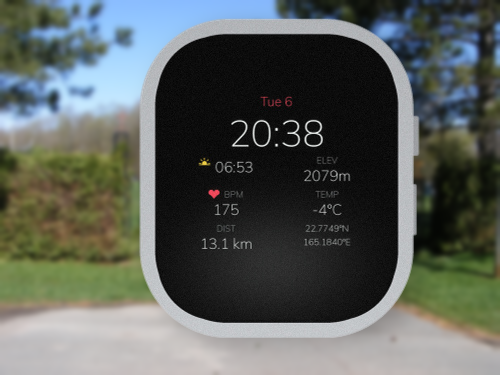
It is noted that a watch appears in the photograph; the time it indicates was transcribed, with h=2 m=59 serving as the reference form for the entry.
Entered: h=20 m=38
